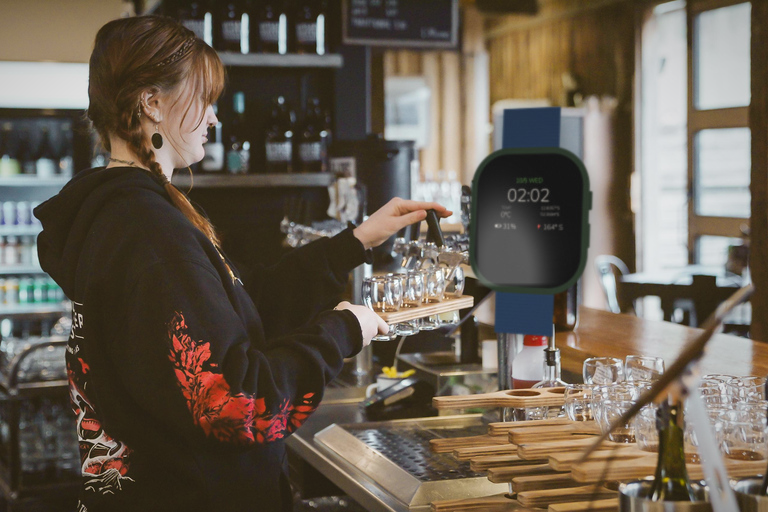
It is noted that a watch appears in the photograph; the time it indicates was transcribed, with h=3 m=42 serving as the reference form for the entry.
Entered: h=2 m=2
